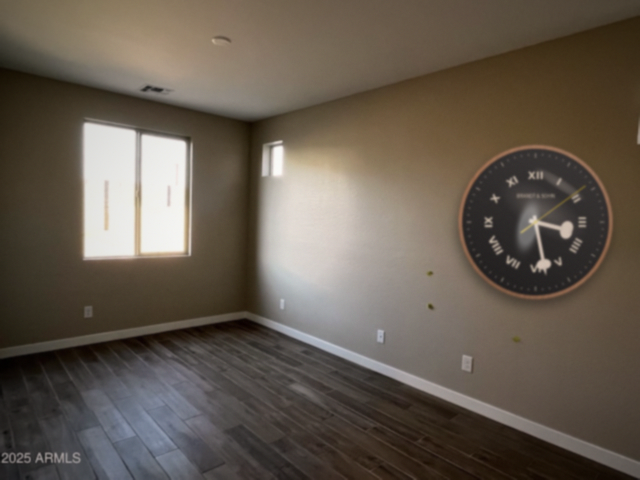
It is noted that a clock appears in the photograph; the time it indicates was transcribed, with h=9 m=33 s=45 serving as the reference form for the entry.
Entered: h=3 m=28 s=9
